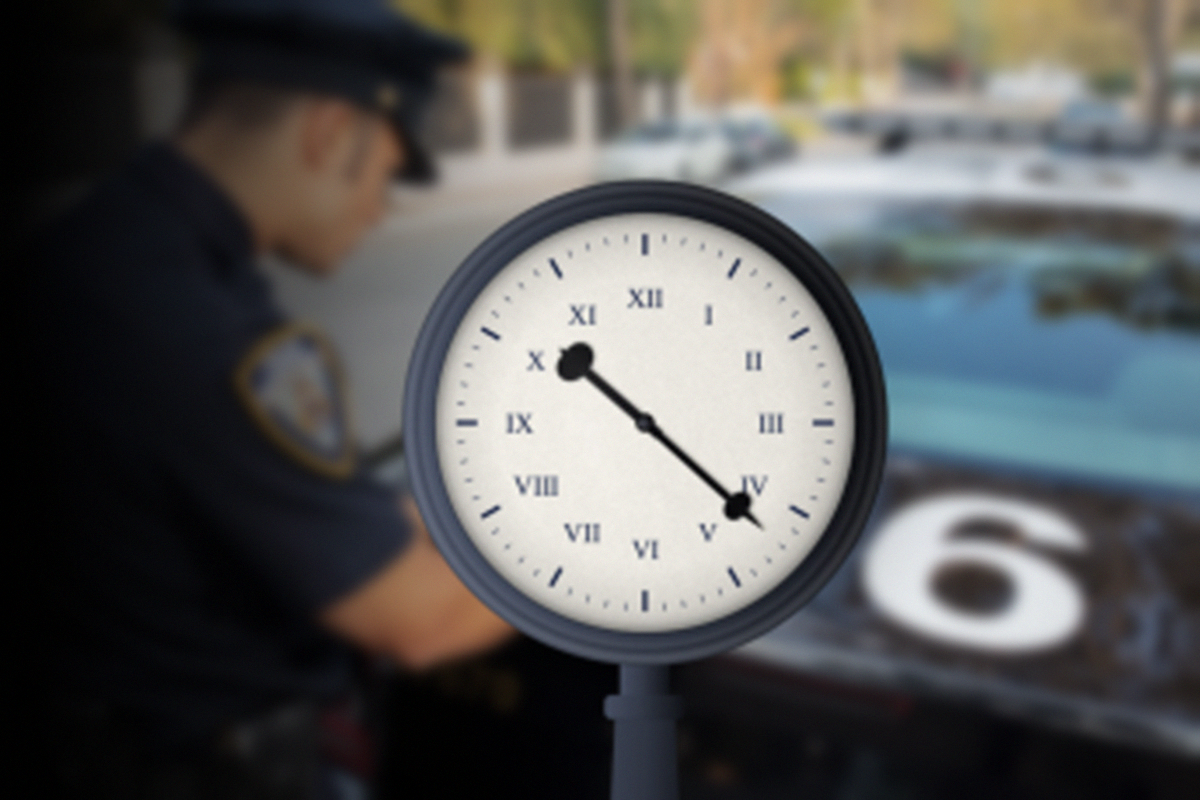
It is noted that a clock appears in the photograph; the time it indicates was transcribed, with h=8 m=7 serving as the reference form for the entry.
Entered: h=10 m=22
